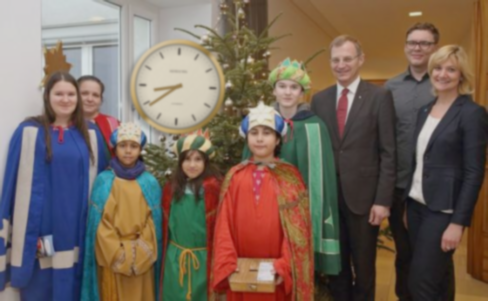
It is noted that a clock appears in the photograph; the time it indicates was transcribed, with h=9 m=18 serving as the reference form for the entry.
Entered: h=8 m=39
